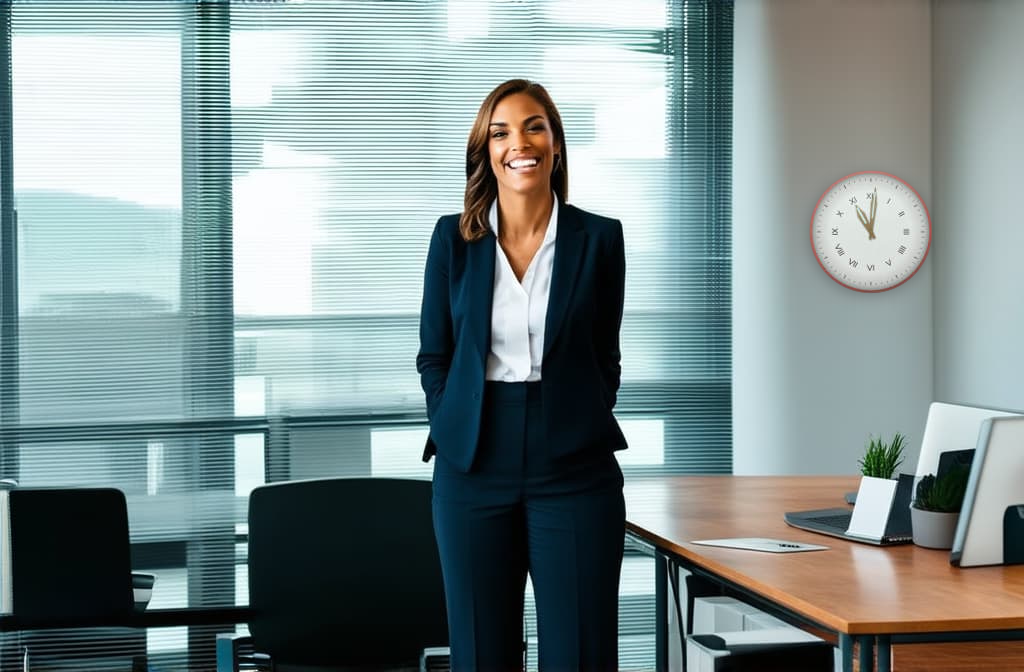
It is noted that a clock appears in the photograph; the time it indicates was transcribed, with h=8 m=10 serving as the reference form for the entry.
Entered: h=11 m=1
